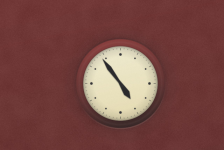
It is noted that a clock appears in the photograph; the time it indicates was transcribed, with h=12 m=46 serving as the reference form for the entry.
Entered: h=4 m=54
